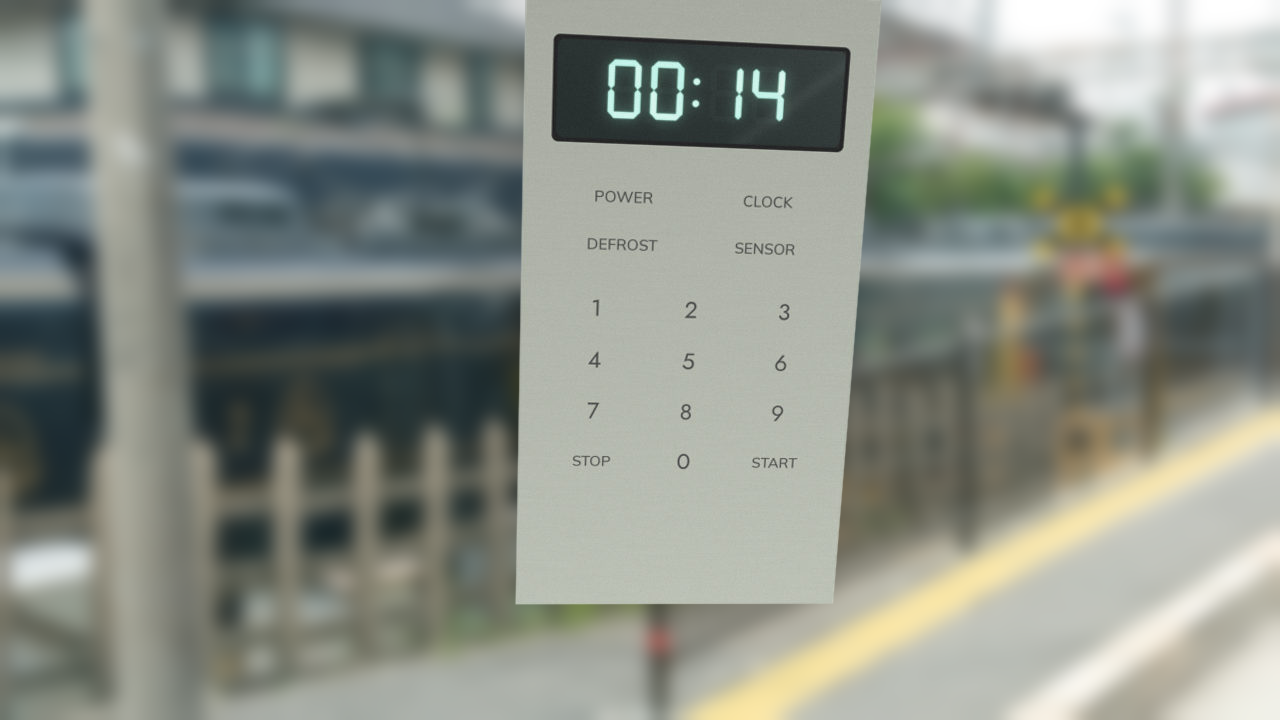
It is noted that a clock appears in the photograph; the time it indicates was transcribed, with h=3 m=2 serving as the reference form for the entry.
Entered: h=0 m=14
